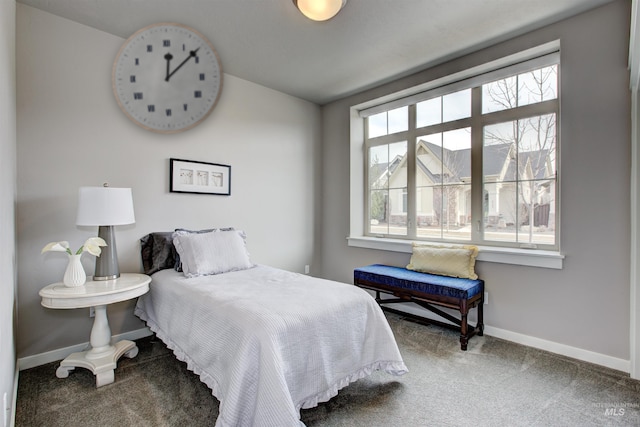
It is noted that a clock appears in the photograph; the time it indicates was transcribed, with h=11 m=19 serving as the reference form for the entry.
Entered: h=12 m=8
